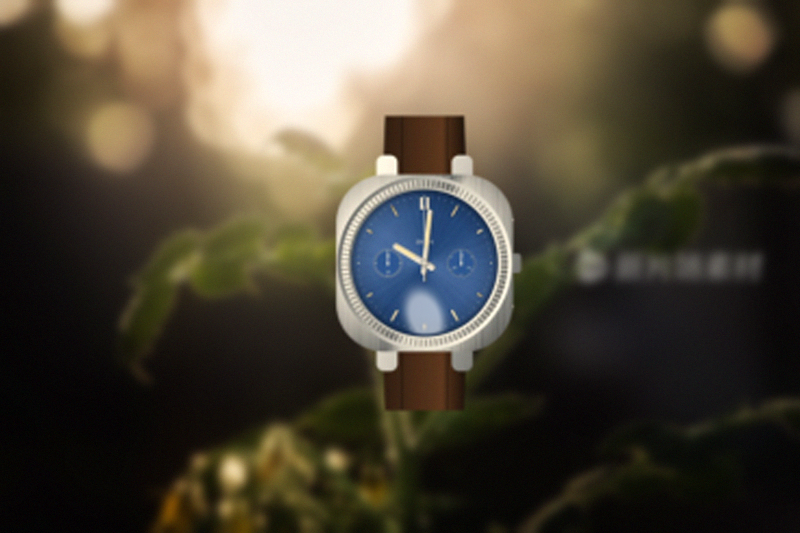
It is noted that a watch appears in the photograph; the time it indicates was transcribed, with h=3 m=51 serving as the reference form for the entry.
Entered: h=10 m=1
